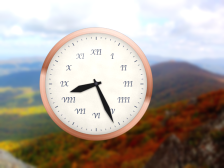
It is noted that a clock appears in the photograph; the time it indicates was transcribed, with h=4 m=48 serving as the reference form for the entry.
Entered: h=8 m=26
